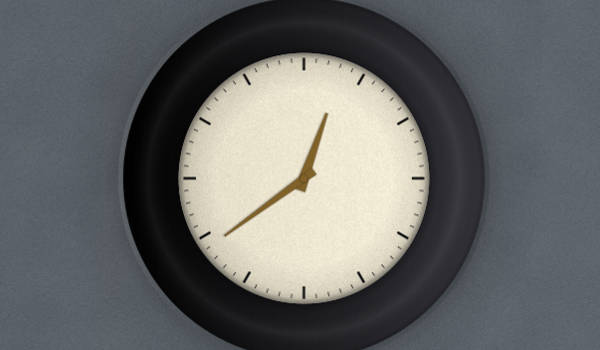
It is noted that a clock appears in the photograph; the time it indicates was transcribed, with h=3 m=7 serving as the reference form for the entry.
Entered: h=12 m=39
